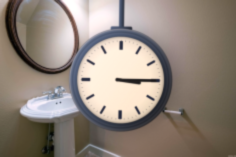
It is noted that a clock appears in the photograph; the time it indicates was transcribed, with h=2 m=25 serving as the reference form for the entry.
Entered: h=3 m=15
